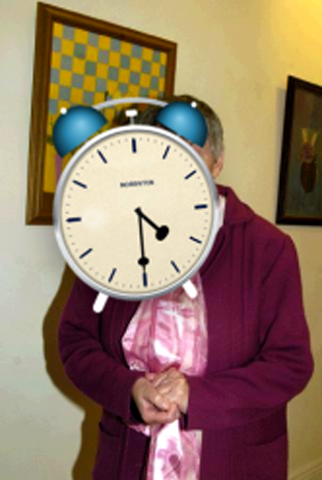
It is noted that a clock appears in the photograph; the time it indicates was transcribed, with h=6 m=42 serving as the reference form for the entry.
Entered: h=4 m=30
